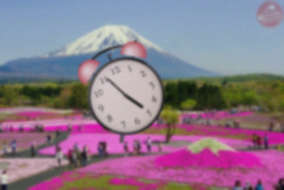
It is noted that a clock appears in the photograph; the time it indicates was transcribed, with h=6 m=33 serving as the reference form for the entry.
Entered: h=4 m=56
